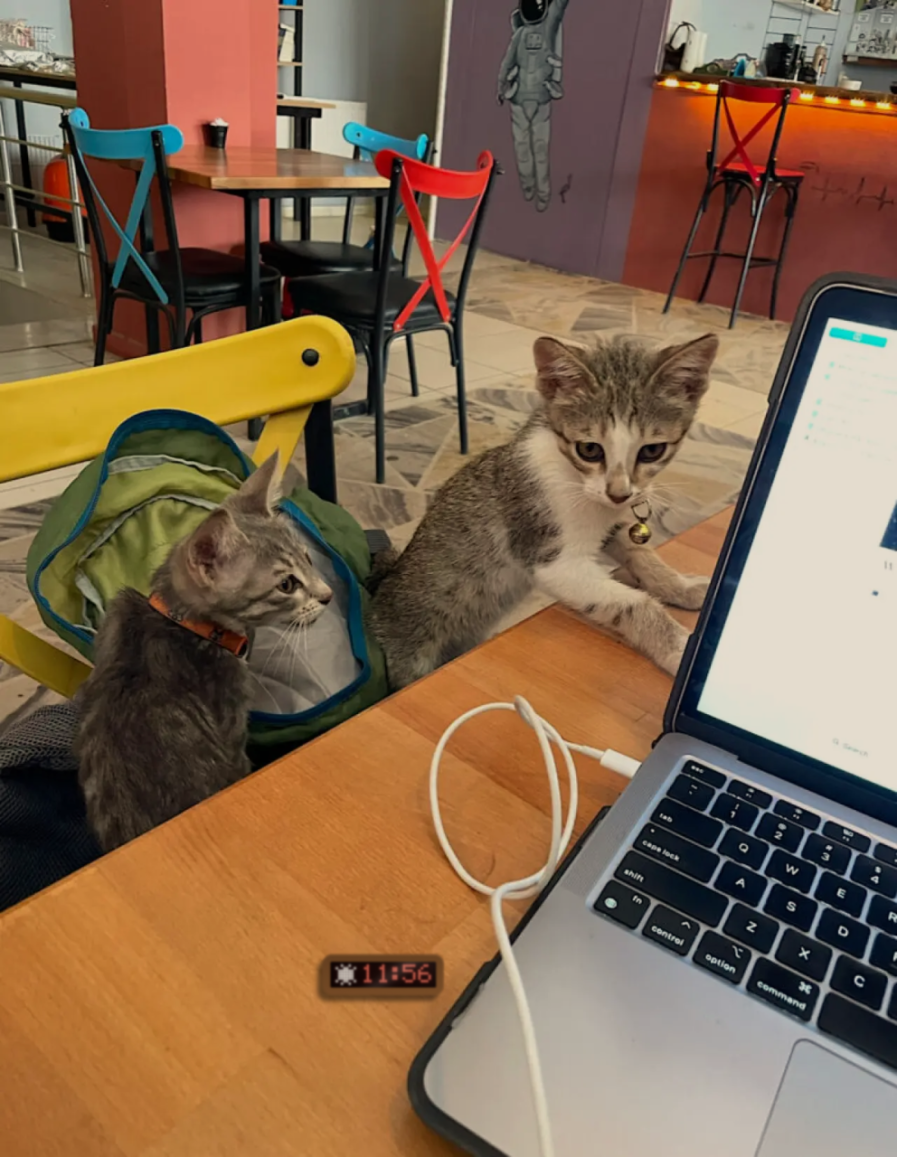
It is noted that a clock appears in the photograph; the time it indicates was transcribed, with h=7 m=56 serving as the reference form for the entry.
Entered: h=11 m=56
